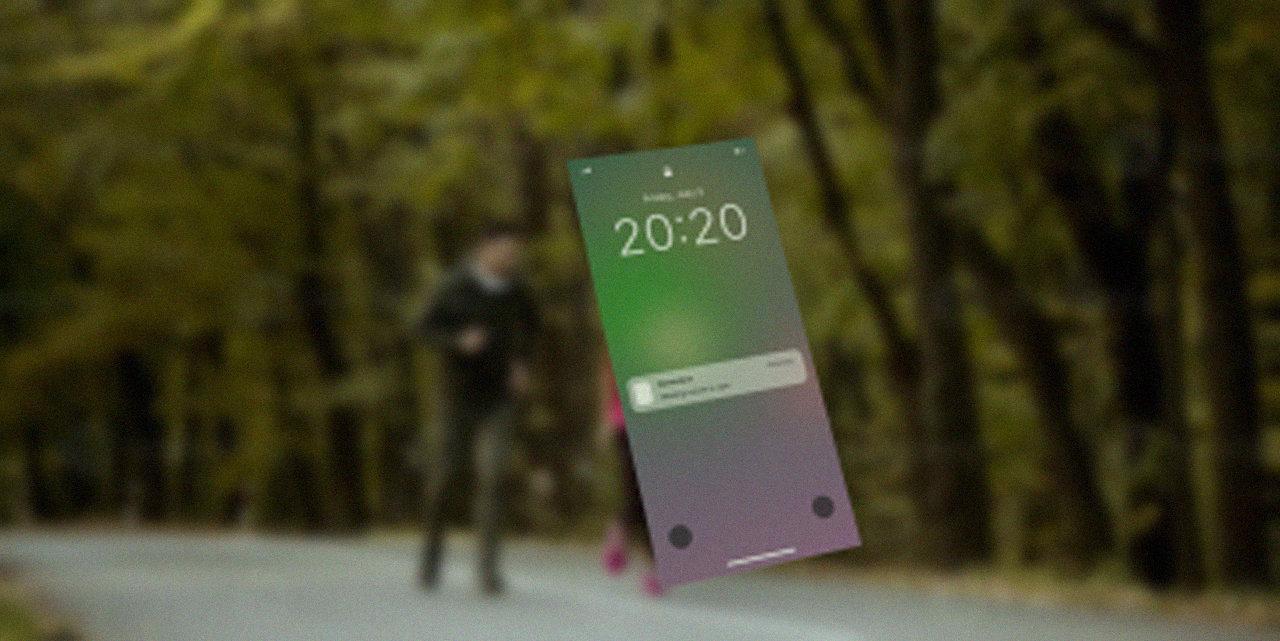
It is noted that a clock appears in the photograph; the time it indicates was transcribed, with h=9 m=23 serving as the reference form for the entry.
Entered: h=20 m=20
